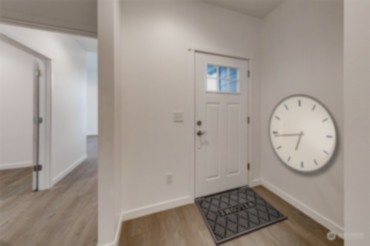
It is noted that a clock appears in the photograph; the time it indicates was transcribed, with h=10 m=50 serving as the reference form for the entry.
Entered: h=6 m=44
